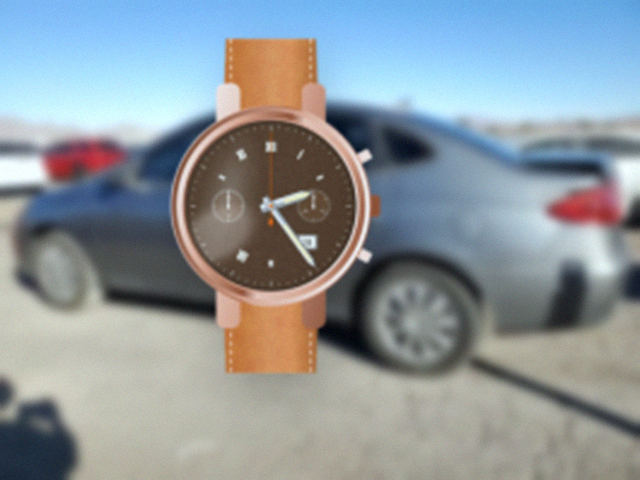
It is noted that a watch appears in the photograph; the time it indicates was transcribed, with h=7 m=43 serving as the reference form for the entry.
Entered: h=2 m=24
